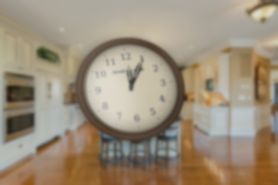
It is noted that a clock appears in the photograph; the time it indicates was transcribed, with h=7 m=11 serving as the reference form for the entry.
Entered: h=12 m=5
